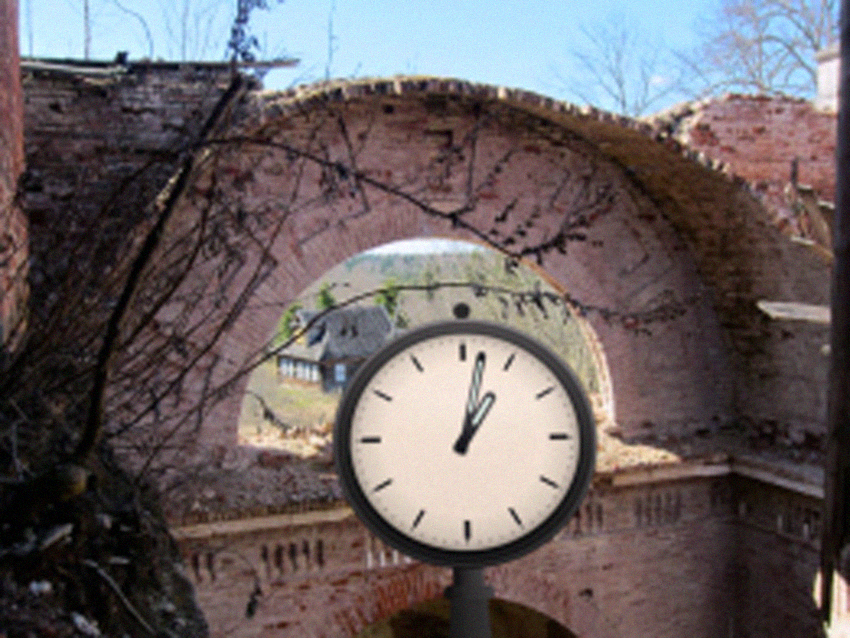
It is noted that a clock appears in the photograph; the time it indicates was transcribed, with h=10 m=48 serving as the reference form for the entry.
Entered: h=1 m=2
